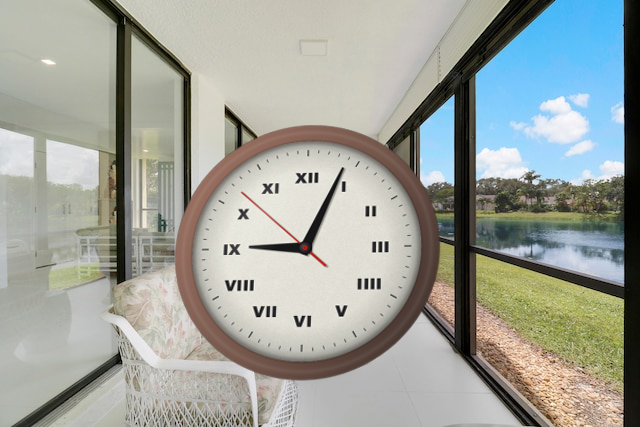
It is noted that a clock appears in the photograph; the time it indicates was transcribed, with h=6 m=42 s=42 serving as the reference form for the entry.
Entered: h=9 m=3 s=52
